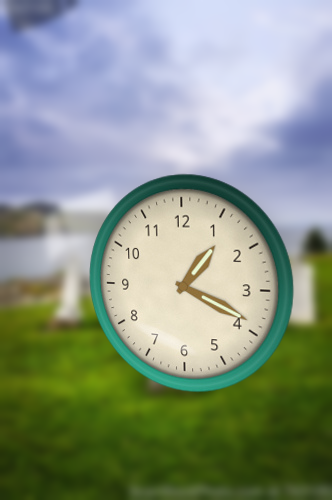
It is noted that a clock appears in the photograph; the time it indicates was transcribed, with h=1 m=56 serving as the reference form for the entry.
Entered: h=1 m=19
